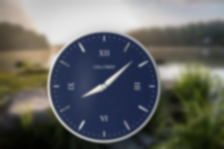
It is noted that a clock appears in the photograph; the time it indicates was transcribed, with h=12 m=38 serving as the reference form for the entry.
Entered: h=8 m=8
